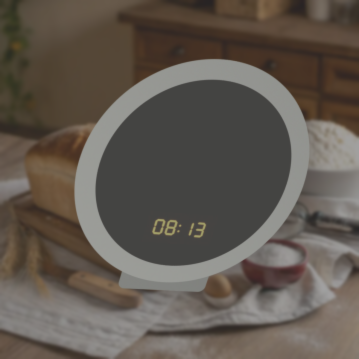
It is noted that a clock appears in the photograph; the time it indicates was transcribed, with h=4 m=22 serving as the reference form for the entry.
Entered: h=8 m=13
